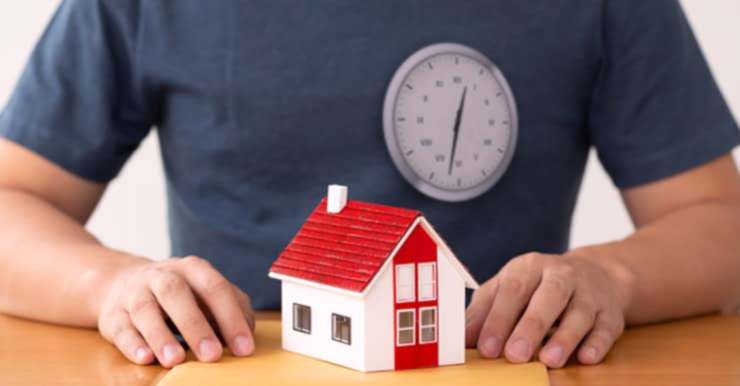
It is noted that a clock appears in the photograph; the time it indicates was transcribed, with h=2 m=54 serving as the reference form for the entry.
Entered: h=12 m=32
